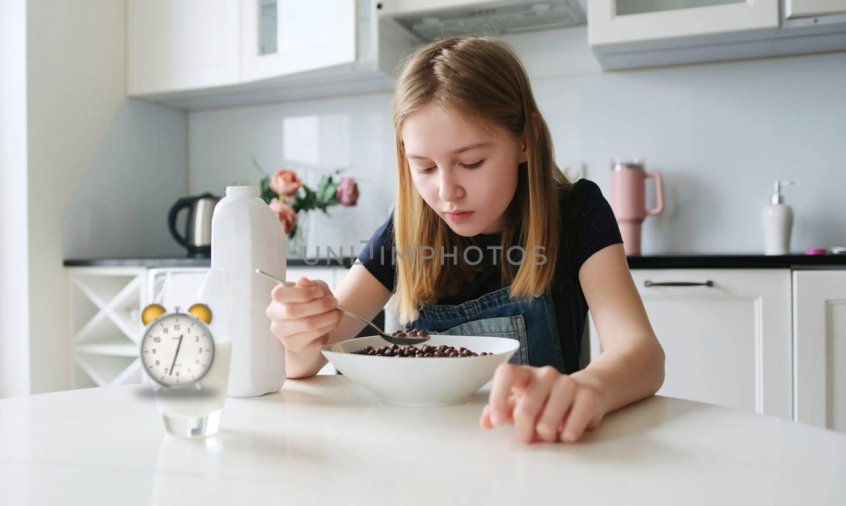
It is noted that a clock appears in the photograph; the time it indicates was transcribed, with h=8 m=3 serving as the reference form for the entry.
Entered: h=12 m=33
